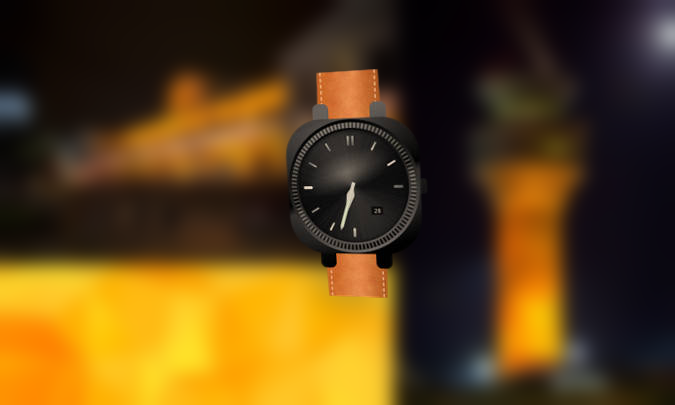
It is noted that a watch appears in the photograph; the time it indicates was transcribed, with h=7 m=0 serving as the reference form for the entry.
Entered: h=6 m=33
